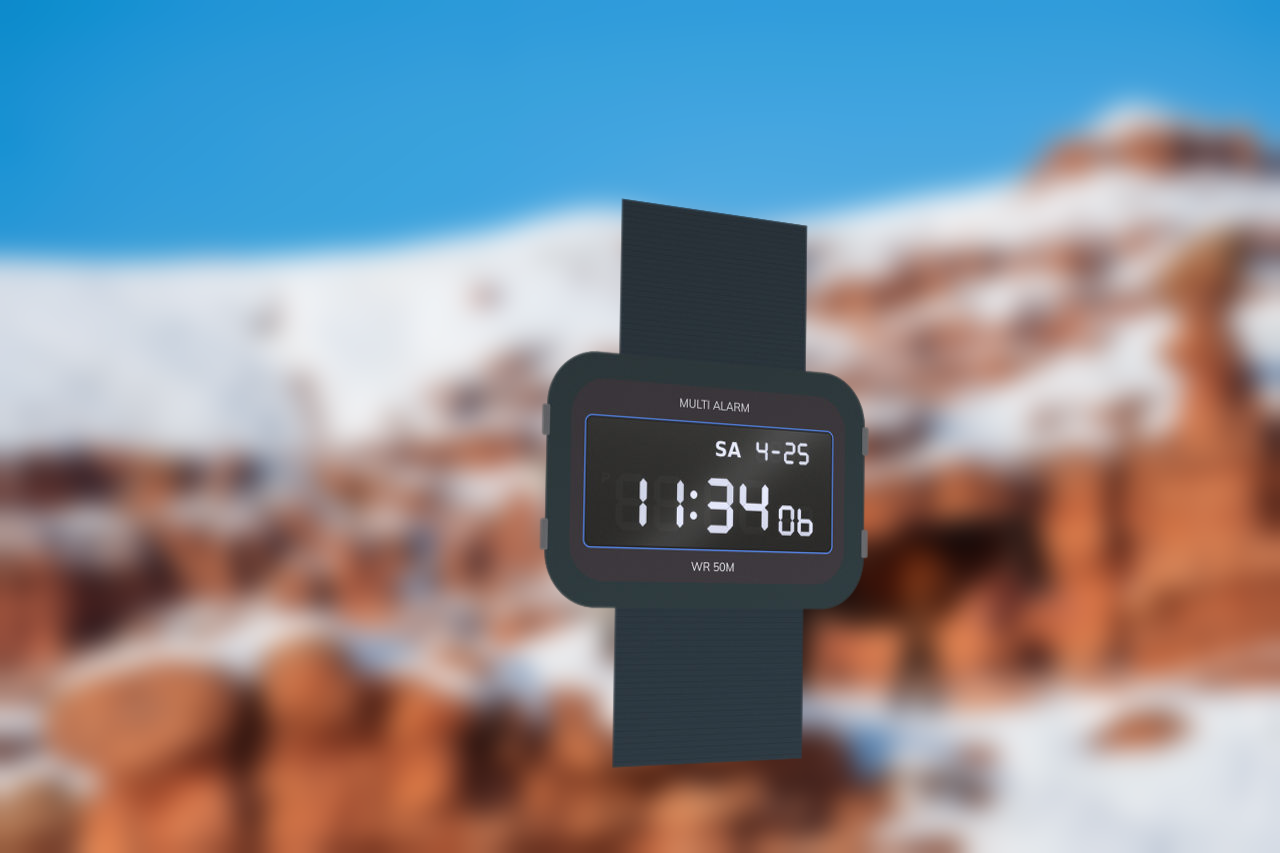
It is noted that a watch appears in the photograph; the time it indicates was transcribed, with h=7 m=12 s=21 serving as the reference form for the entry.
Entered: h=11 m=34 s=6
